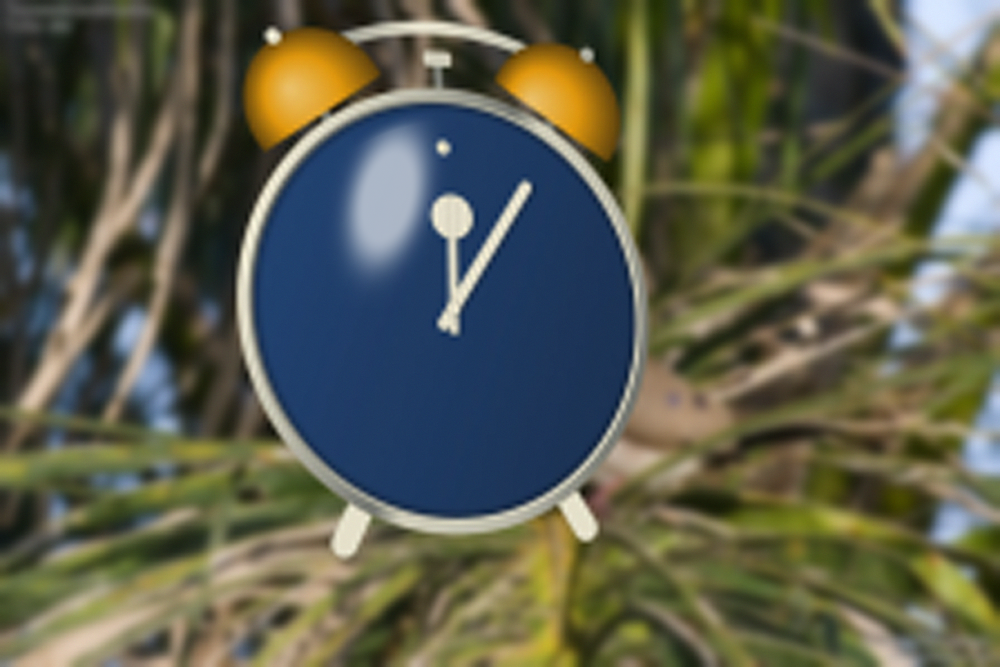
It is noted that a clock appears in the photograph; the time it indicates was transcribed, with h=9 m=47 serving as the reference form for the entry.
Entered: h=12 m=6
